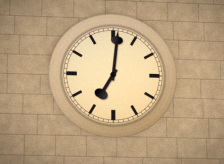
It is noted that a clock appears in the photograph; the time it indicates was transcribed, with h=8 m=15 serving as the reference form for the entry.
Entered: h=7 m=1
